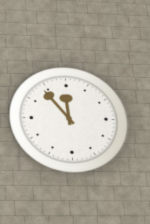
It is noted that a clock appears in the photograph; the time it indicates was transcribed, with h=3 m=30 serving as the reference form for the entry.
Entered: h=11 m=54
